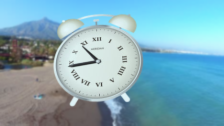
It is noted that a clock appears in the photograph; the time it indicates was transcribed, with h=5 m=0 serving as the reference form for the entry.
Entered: h=10 m=44
